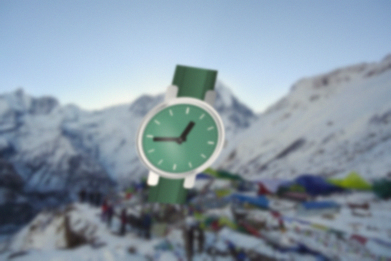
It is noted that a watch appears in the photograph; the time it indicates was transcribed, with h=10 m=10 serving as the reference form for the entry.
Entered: h=12 m=44
